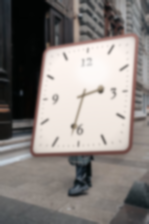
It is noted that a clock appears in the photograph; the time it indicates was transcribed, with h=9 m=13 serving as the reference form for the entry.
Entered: h=2 m=32
